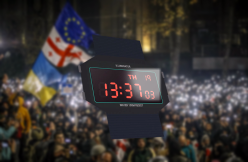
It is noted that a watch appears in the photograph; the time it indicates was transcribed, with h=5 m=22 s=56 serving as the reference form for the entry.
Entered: h=13 m=37 s=3
